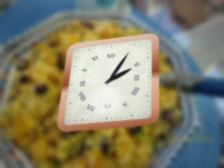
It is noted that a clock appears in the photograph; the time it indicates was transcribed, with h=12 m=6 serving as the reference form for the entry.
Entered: h=2 m=5
